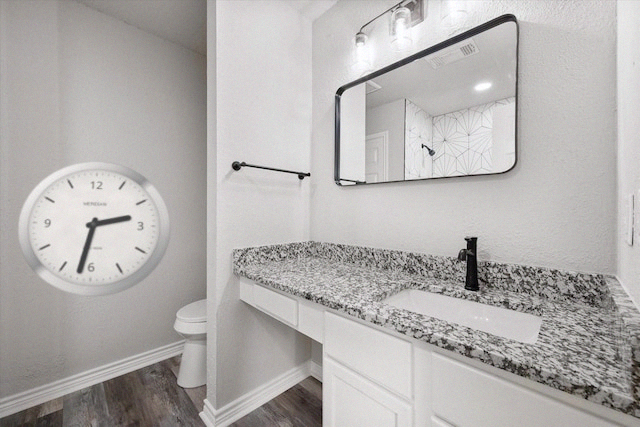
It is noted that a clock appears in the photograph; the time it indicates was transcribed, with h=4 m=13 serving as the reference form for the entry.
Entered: h=2 m=32
